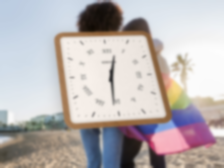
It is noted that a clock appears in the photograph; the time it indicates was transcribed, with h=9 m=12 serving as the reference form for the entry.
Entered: h=12 m=31
